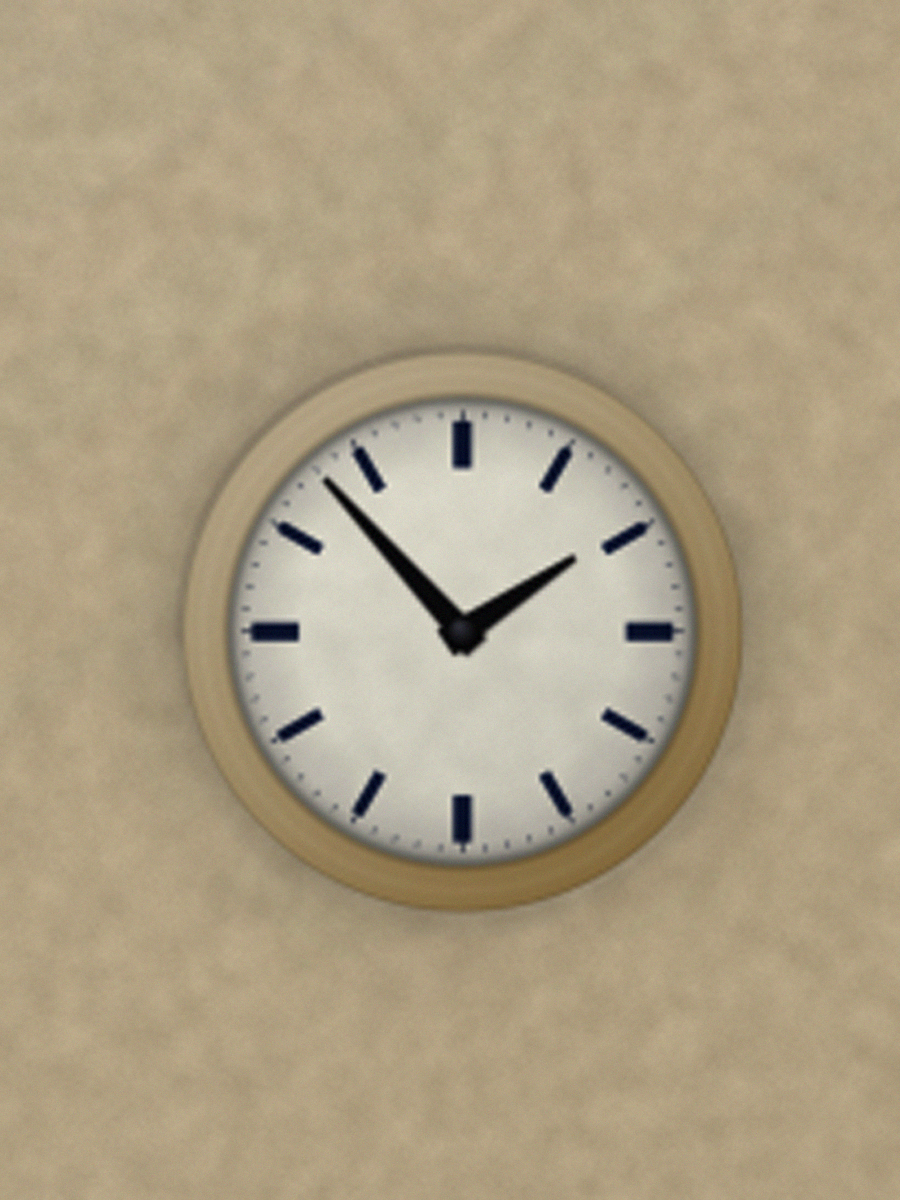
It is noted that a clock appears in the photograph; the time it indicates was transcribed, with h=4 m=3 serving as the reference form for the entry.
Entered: h=1 m=53
